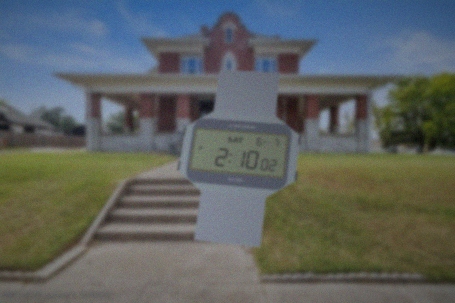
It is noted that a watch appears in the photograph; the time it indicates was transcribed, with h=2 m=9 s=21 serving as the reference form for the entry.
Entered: h=2 m=10 s=2
